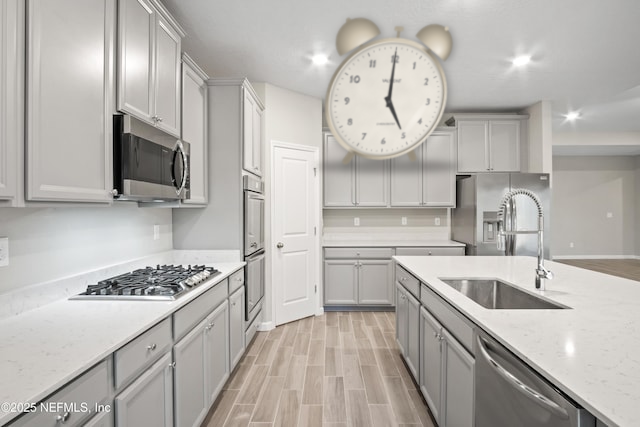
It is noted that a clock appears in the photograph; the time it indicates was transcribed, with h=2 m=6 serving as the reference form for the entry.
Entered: h=5 m=0
